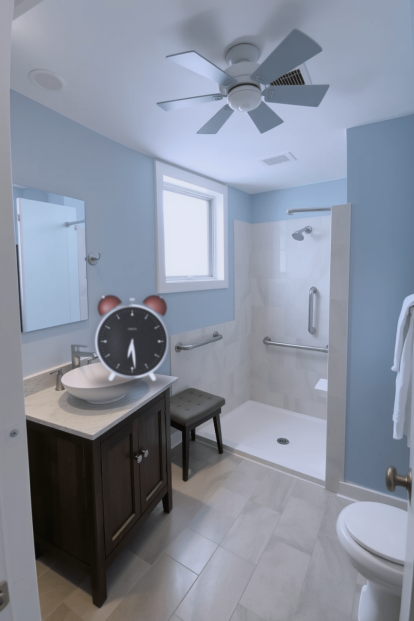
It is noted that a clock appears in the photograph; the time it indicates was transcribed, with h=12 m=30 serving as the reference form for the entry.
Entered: h=6 m=29
